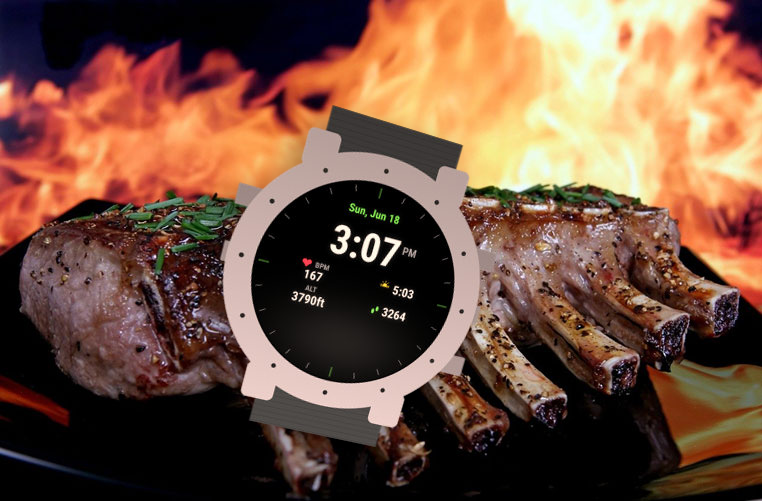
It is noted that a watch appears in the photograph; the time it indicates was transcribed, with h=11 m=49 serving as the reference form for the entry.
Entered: h=3 m=7
